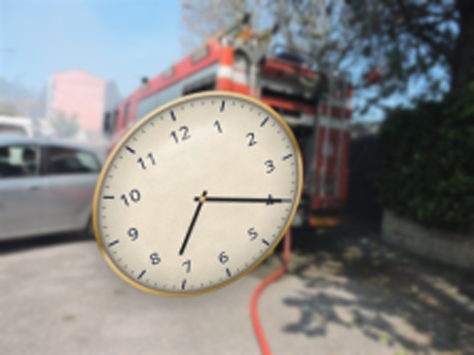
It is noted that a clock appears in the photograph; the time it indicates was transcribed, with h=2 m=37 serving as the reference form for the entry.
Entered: h=7 m=20
